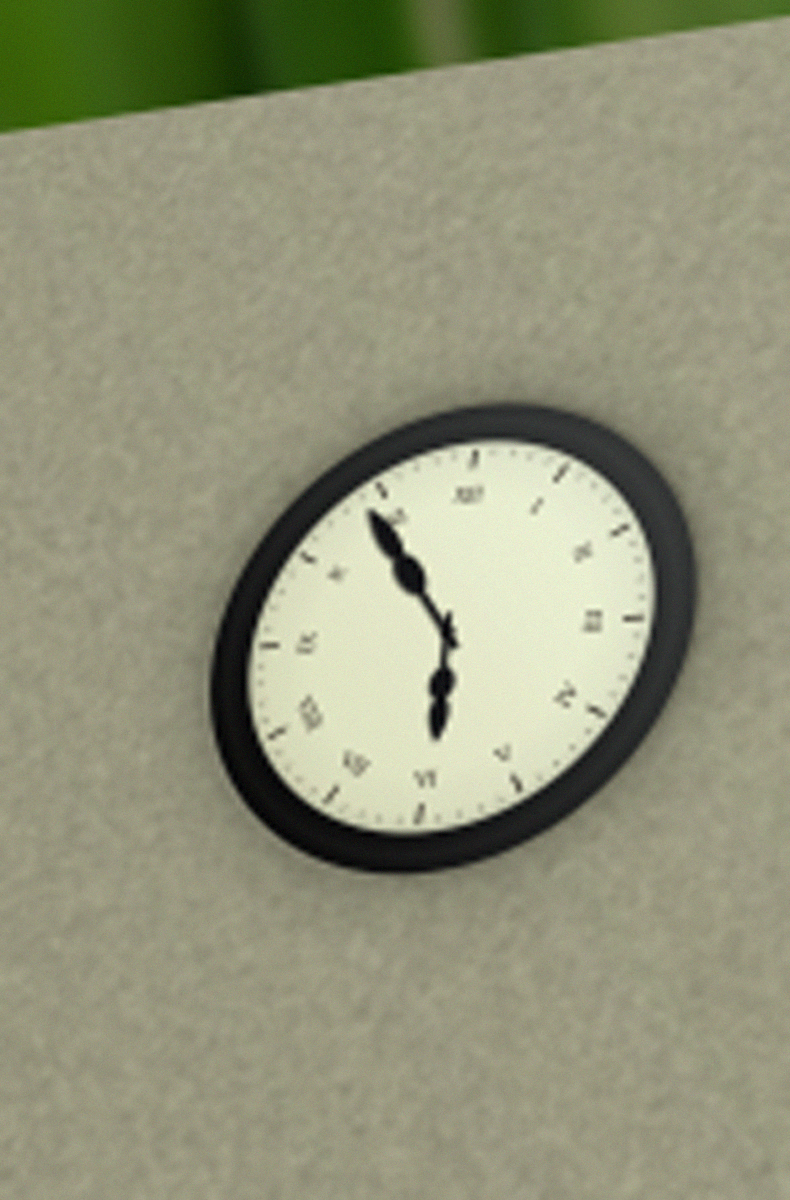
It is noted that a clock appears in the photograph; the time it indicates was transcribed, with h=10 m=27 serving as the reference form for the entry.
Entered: h=5 m=54
